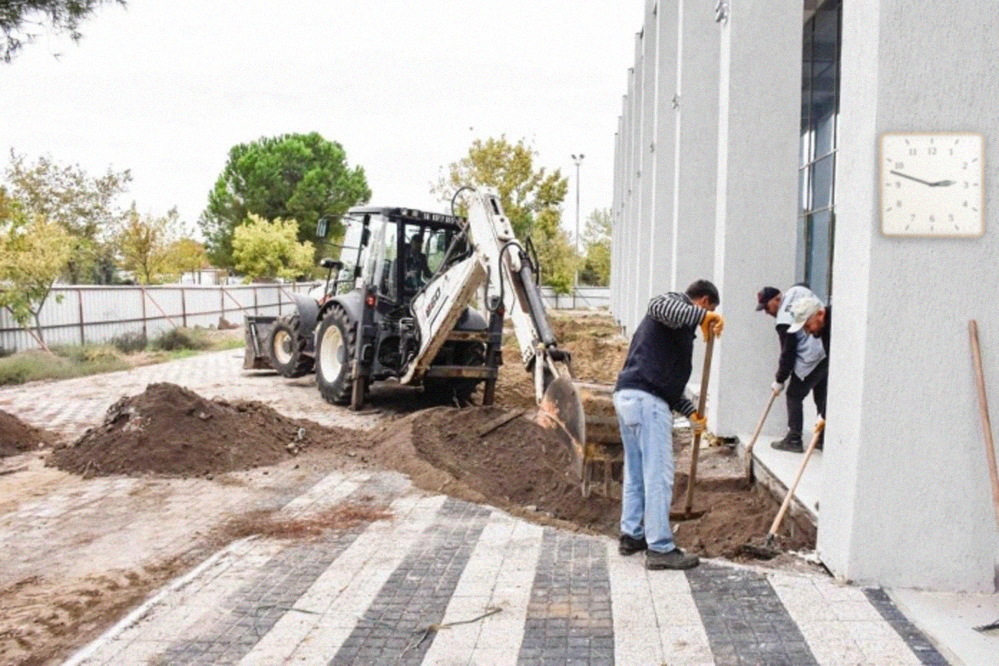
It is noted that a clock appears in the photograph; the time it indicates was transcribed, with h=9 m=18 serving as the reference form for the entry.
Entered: h=2 m=48
